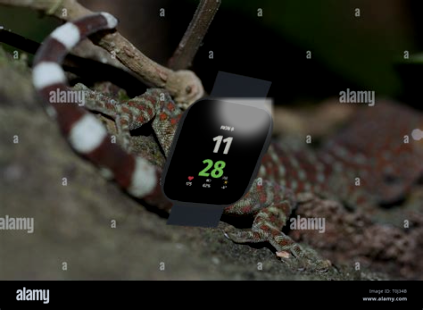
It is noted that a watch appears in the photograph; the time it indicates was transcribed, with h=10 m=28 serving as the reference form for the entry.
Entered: h=11 m=28
